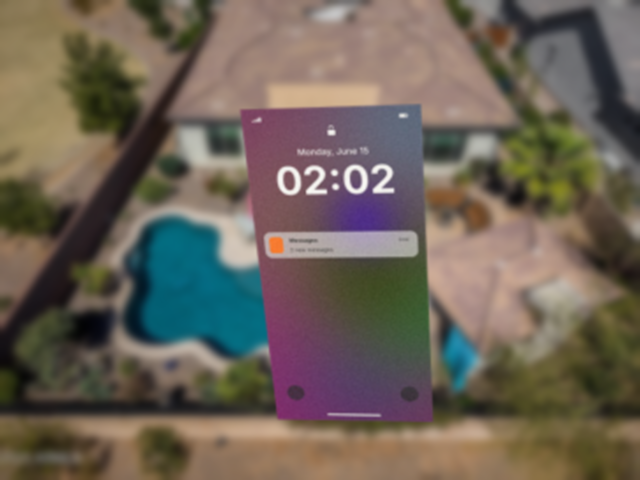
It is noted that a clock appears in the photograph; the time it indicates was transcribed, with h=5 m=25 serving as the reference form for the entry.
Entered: h=2 m=2
